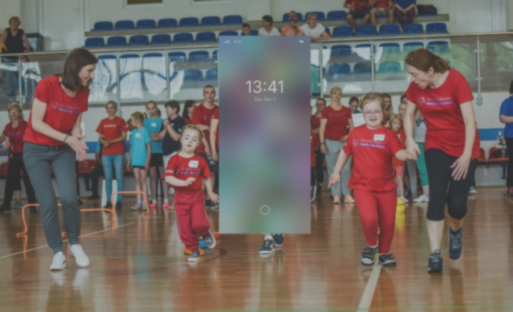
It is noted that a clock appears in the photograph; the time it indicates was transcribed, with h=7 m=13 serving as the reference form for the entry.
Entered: h=13 m=41
